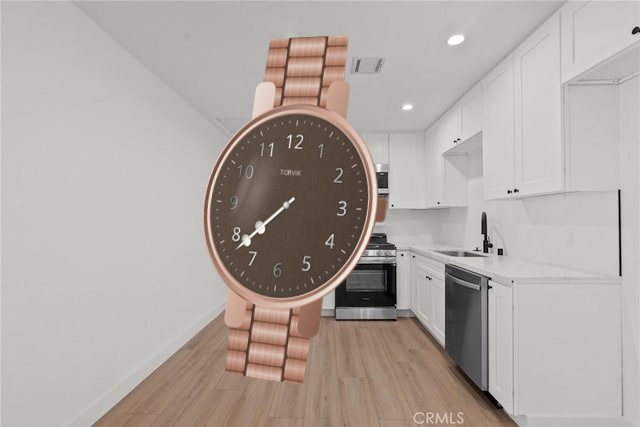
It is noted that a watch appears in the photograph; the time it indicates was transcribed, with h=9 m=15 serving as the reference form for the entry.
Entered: h=7 m=38
